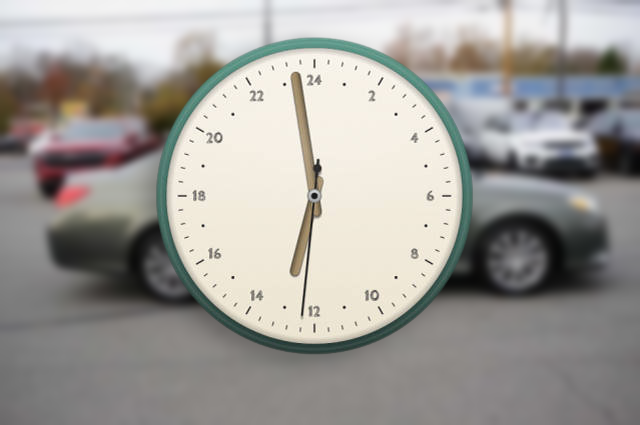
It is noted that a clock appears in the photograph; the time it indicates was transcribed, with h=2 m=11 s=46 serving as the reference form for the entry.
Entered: h=12 m=58 s=31
